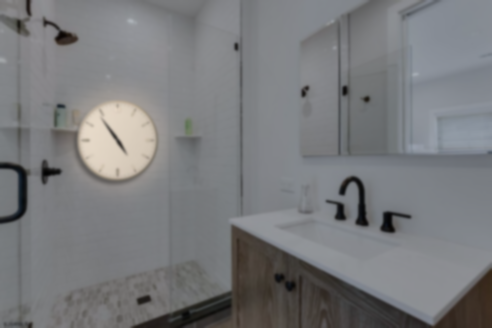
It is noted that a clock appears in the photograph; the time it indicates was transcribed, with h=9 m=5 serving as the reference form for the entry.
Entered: h=4 m=54
